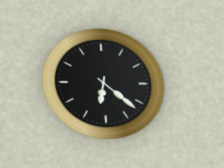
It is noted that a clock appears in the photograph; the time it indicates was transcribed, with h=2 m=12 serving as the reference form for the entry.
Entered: h=6 m=22
